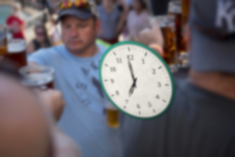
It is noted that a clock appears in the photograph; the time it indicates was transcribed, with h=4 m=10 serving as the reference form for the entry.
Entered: h=6 m=59
